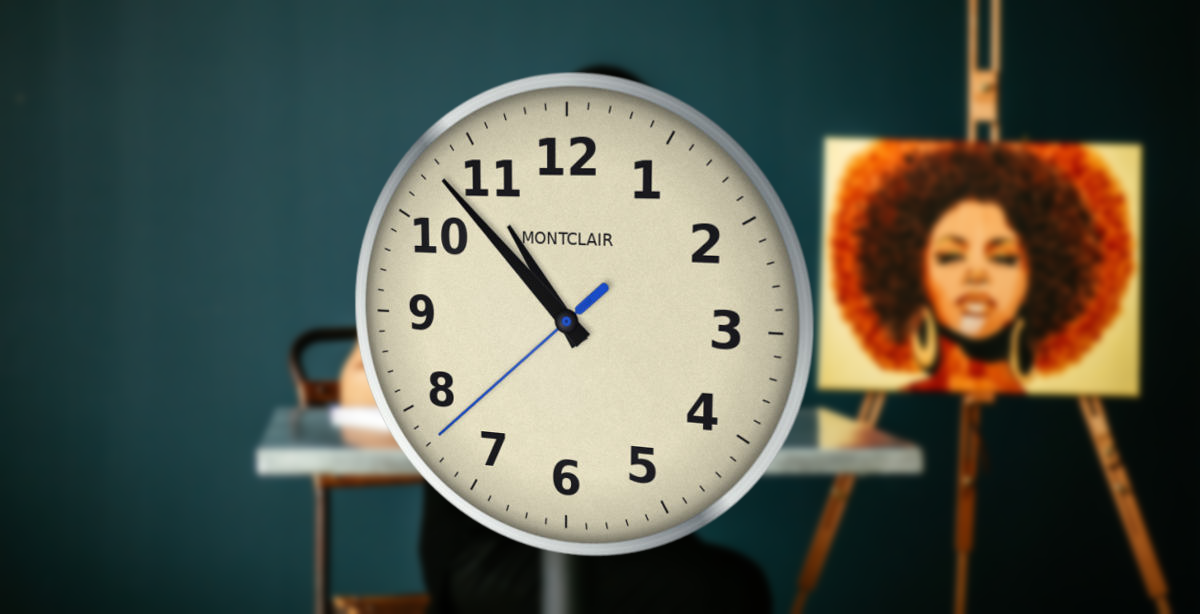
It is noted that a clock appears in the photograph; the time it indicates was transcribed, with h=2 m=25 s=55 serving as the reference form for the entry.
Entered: h=10 m=52 s=38
